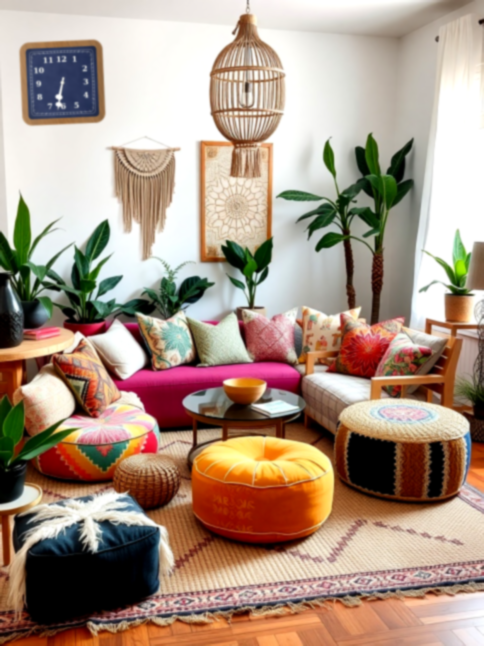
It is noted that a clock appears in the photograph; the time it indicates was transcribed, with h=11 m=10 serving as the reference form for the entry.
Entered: h=6 m=32
